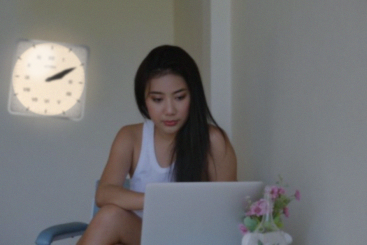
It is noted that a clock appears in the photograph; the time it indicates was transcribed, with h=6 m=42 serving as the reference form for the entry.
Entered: h=2 m=10
